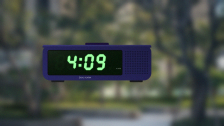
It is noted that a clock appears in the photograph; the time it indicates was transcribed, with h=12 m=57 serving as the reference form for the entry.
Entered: h=4 m=9
